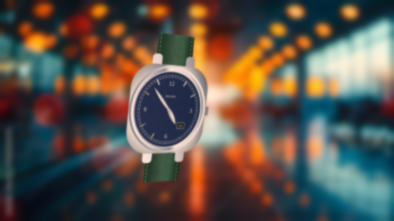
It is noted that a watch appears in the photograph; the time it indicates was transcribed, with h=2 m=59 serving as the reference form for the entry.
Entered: h=4 m=53
